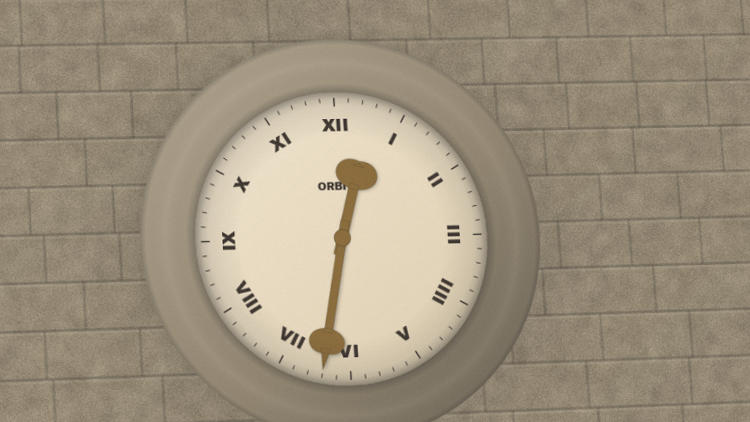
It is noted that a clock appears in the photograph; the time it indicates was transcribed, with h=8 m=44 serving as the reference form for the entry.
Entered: h=12 m=32
